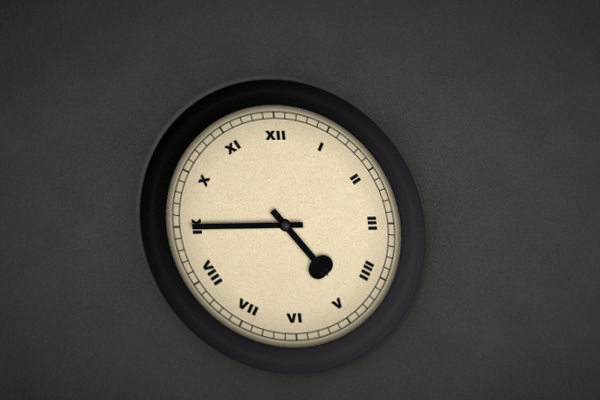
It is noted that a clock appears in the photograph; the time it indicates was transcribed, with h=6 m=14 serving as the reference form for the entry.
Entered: h=4 m=45
